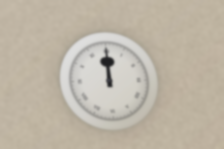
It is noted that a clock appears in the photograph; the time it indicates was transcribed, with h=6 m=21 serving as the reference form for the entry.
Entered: h=12 m=0
